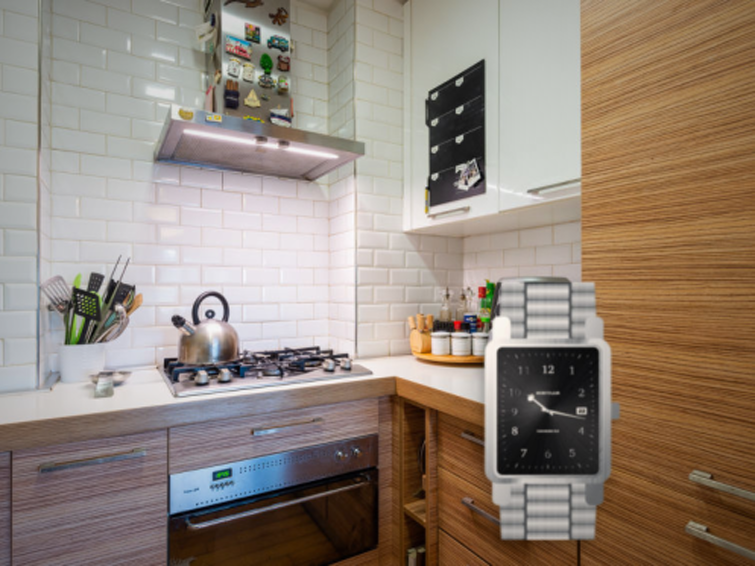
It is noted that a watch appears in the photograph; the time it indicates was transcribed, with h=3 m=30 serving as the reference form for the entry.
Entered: h=10 m=17
